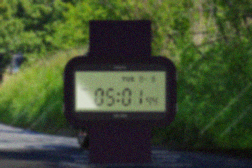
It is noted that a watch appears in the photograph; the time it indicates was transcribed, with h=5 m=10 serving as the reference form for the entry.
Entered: h=5 m=1
